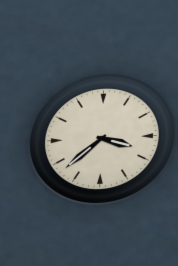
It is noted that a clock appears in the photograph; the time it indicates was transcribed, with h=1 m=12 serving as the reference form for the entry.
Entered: h=3 m=38
